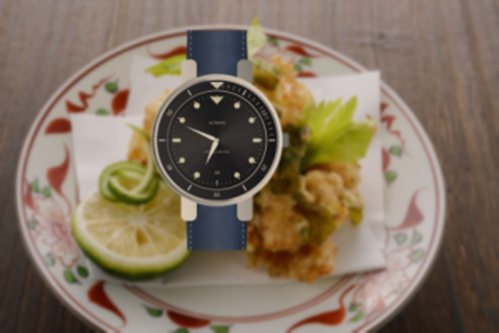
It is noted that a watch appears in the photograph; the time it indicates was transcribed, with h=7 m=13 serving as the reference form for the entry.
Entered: h=6 m=49
